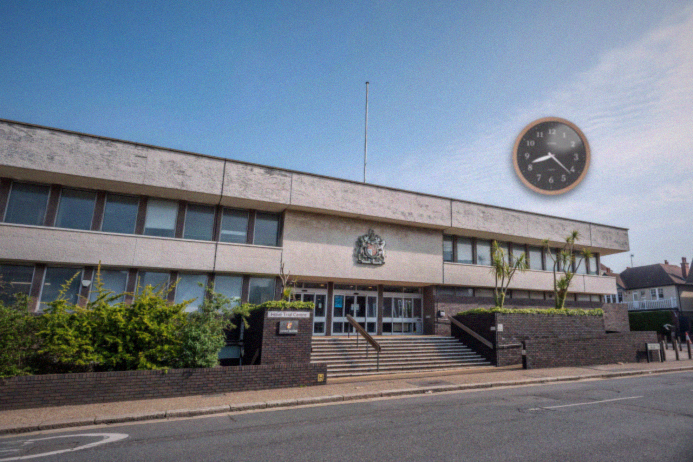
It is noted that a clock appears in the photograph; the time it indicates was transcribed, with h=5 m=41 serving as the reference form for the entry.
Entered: h=8 m=22
